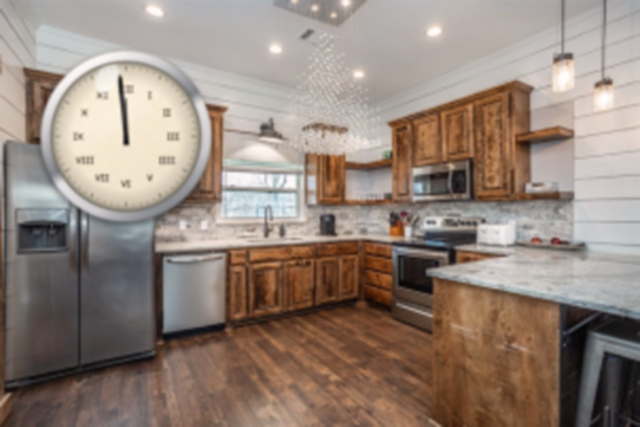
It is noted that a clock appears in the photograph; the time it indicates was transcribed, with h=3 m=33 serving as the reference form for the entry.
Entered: h=11 m=59
